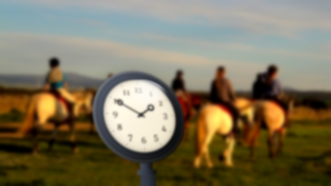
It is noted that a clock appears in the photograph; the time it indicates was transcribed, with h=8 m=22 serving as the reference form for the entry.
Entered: h=1 m=50
